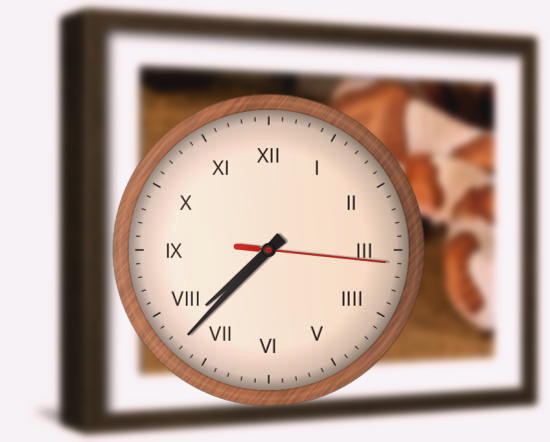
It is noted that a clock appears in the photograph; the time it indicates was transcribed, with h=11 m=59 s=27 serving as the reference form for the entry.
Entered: h=7 m=37 s=16
